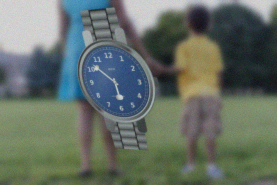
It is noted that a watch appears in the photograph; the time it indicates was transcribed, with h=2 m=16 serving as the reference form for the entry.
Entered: h=5 m=52
